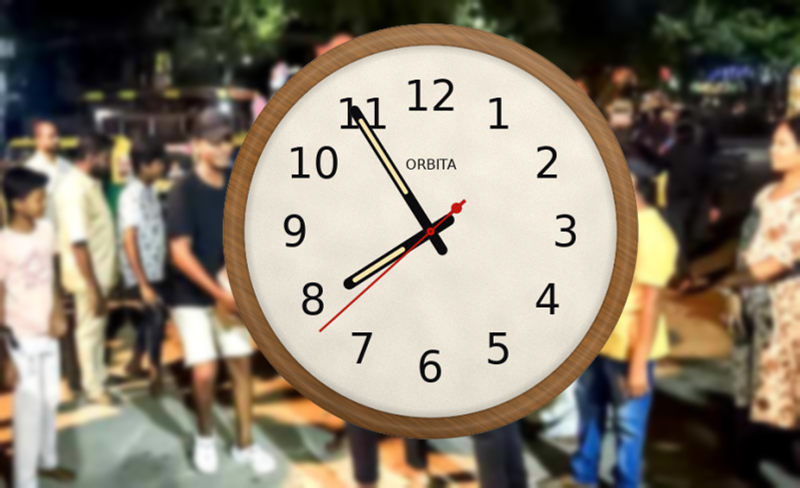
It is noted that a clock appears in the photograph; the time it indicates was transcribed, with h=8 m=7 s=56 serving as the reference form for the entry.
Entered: h=7 m=54 s=38
